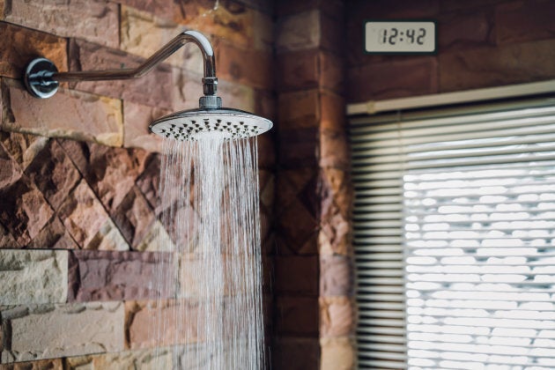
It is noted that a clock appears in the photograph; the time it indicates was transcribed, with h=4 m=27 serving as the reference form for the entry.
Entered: h=12 m=42
